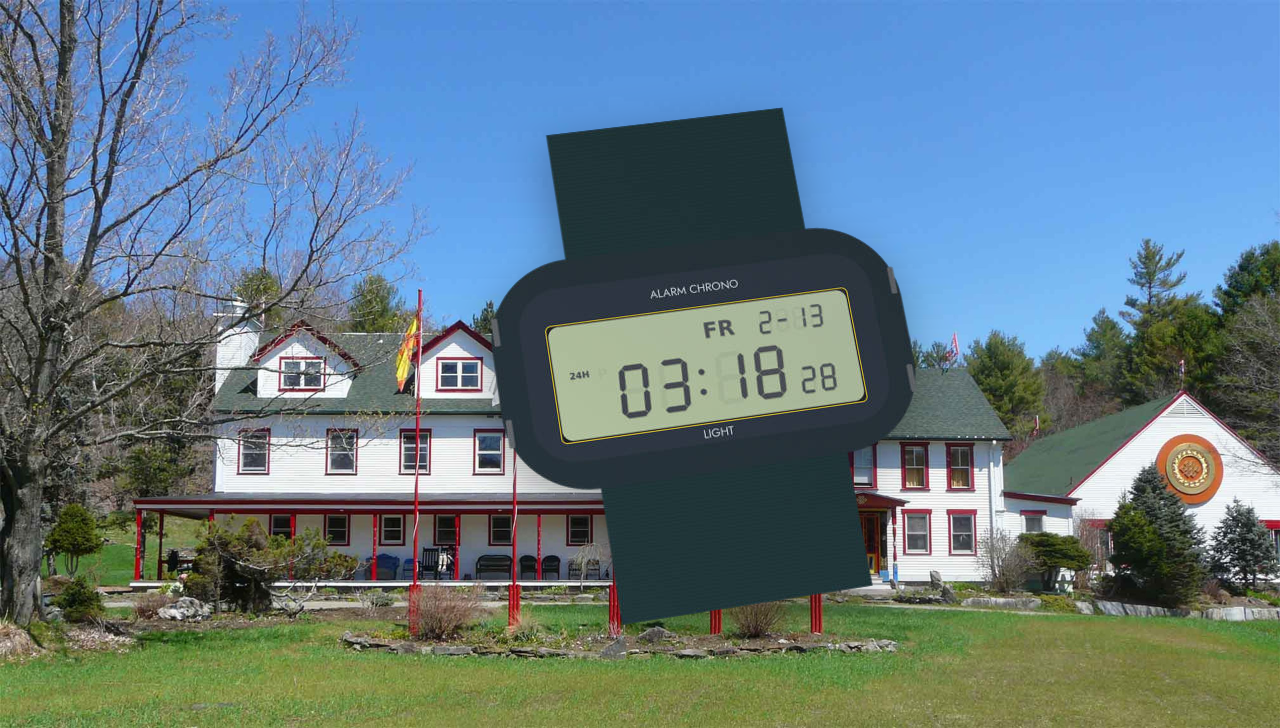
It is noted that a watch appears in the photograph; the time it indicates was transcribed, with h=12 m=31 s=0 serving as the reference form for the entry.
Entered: h=3 m=18 s=28
